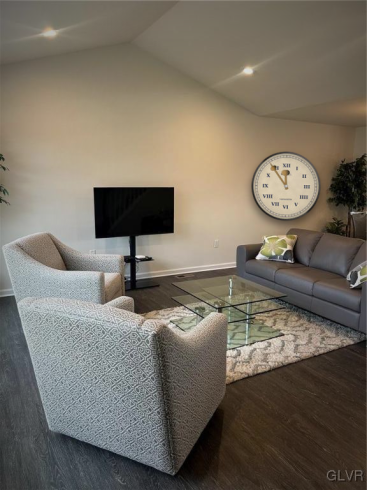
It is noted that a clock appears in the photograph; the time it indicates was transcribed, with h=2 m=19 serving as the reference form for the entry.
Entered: h=11 m=54
